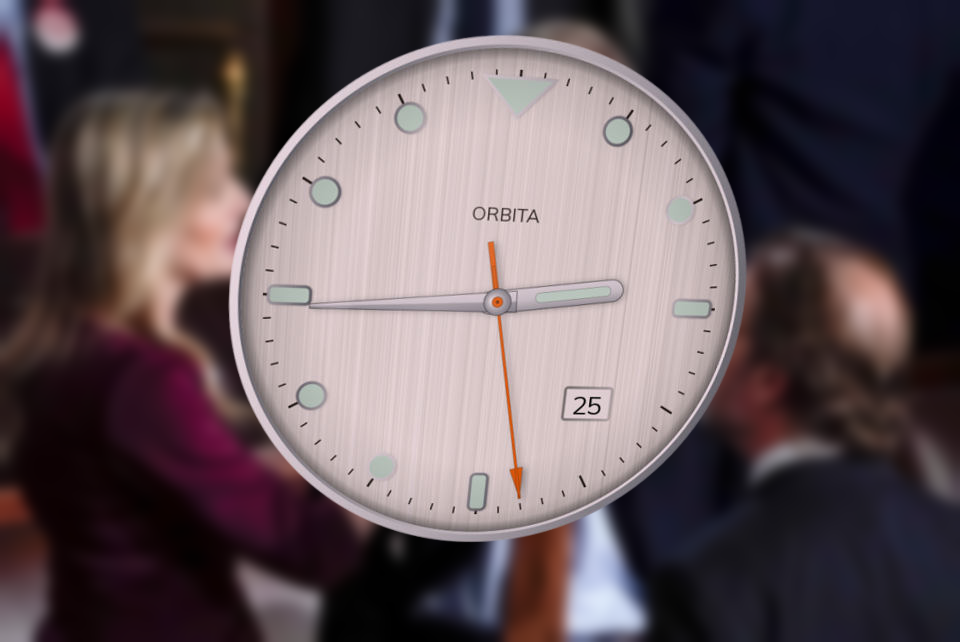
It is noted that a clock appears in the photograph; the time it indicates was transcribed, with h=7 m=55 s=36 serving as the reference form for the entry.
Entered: h=2 m=44 s=28
